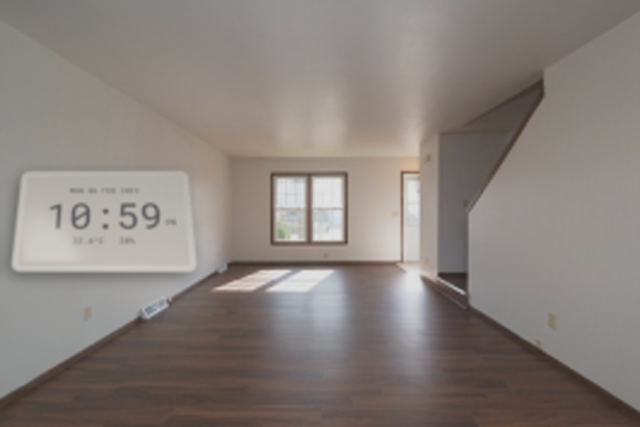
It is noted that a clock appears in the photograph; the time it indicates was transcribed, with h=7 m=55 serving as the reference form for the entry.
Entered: h=10 m=59
